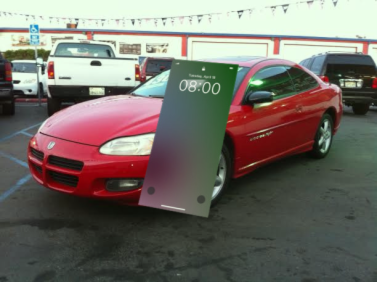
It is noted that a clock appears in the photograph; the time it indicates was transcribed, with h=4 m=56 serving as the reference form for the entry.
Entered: h=8 m=0
